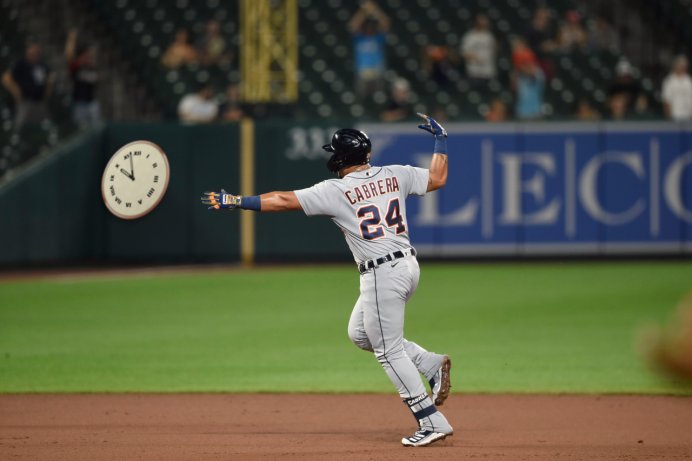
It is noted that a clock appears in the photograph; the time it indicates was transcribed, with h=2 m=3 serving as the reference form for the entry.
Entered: h=9 m=57
